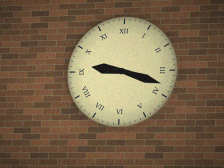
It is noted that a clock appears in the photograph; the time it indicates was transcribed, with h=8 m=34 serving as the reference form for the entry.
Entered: h=9 m=18
